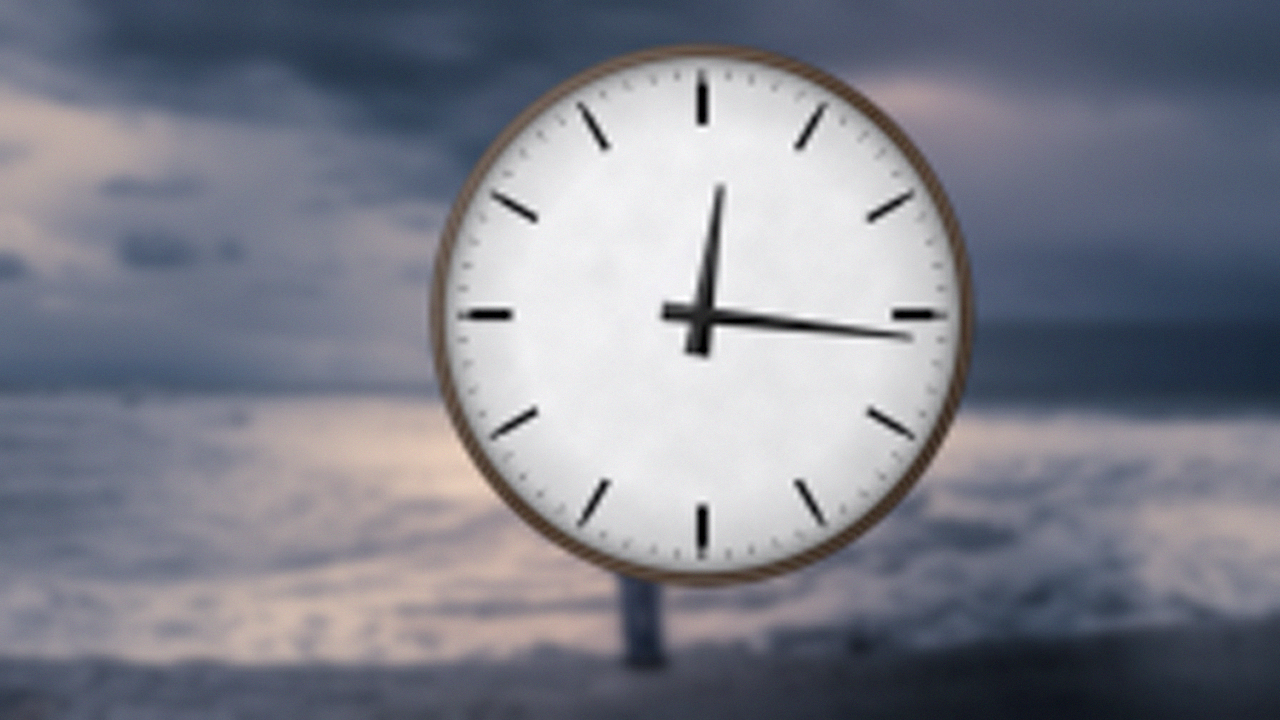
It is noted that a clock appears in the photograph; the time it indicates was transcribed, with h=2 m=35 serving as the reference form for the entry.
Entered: h=12 m=16
